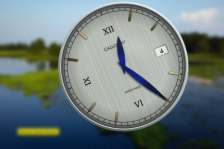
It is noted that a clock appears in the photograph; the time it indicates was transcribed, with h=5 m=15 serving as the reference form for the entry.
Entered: h=12 m=25
